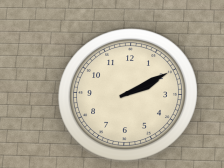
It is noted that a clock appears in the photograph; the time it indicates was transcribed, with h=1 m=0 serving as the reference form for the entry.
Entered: h=2 m=10
